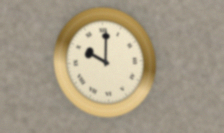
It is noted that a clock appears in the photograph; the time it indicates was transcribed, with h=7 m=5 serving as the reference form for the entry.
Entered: h=10 m=1
